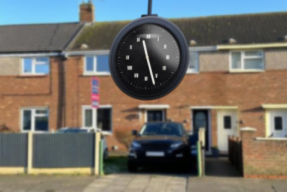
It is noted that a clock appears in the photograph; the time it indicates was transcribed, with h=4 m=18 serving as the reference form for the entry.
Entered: h=11 m=27
